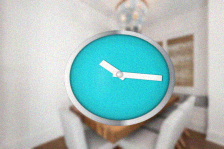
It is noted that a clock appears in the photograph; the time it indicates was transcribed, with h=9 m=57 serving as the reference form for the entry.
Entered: h=10 m=16
